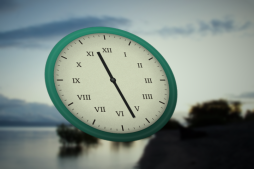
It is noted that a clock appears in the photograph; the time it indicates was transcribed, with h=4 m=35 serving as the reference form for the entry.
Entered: h=11 m=27
